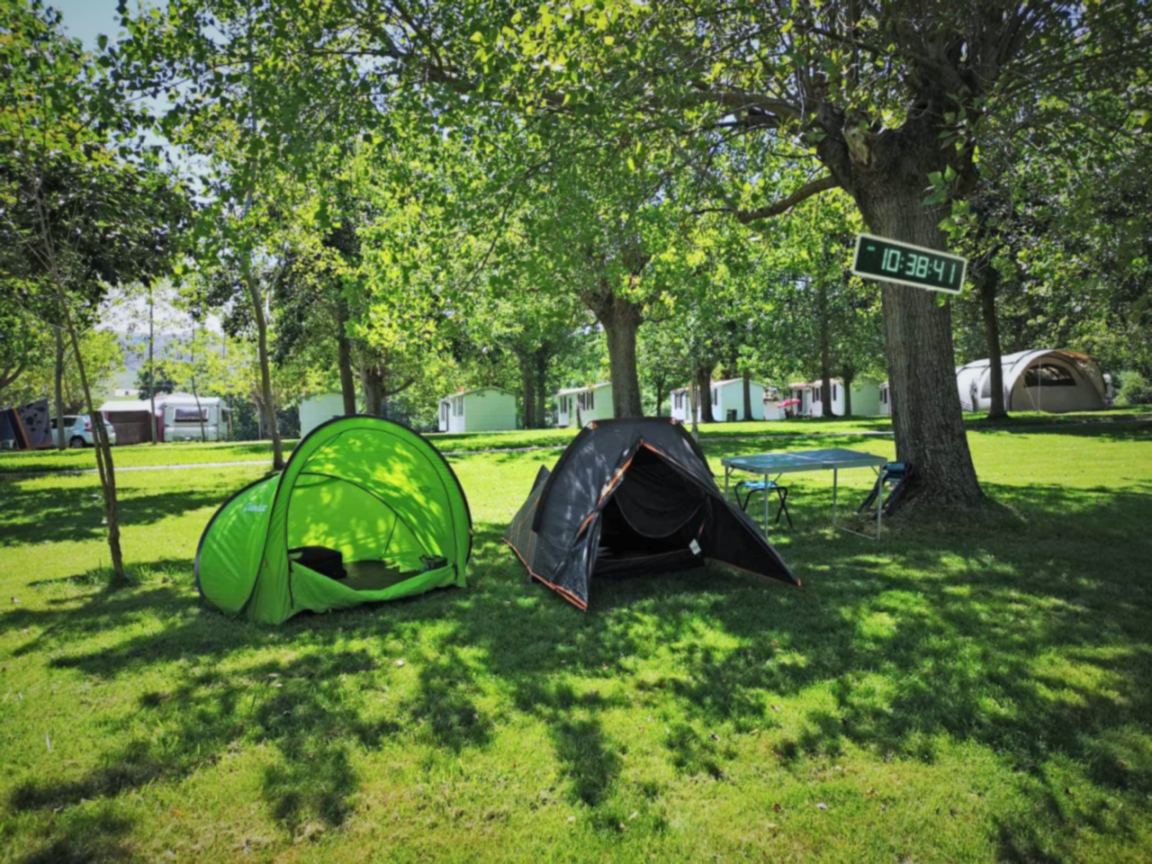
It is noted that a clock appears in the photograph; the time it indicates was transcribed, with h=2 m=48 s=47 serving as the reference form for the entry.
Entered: h=10 m=38 s=41
